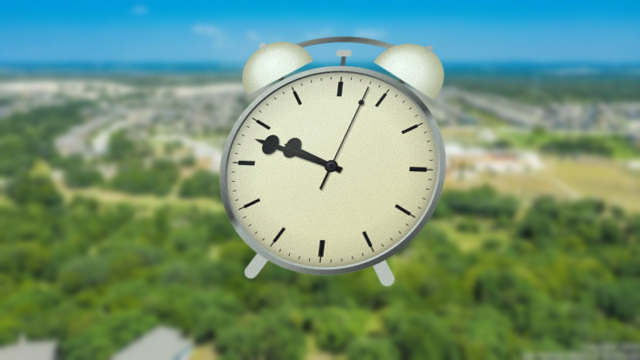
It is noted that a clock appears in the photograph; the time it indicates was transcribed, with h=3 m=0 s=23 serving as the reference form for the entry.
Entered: h=9 m=48 s=3
